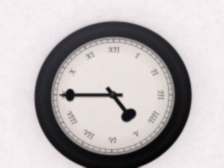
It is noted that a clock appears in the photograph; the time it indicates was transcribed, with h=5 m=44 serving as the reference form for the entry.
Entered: h=4 m=45
